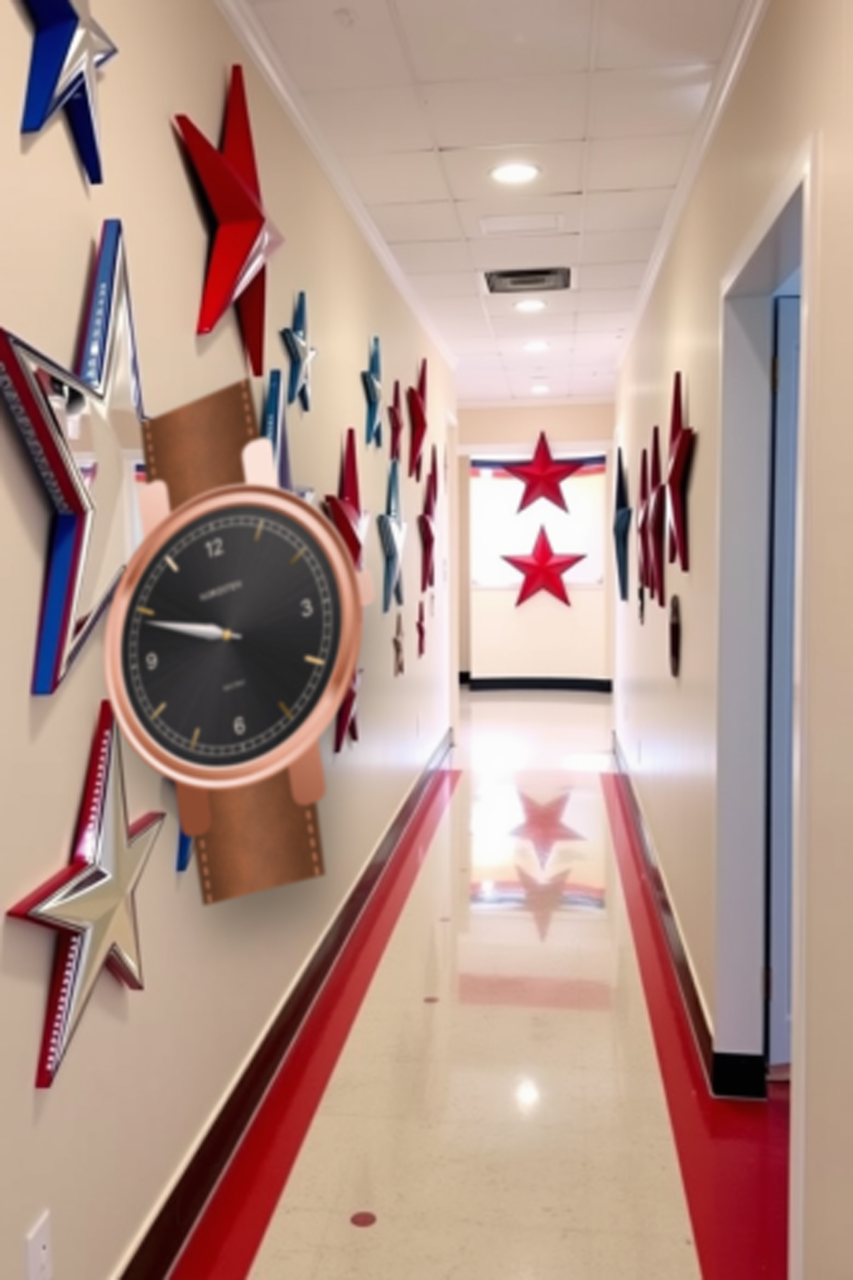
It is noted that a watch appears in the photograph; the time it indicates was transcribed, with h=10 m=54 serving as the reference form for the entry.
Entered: h=9 m=49
